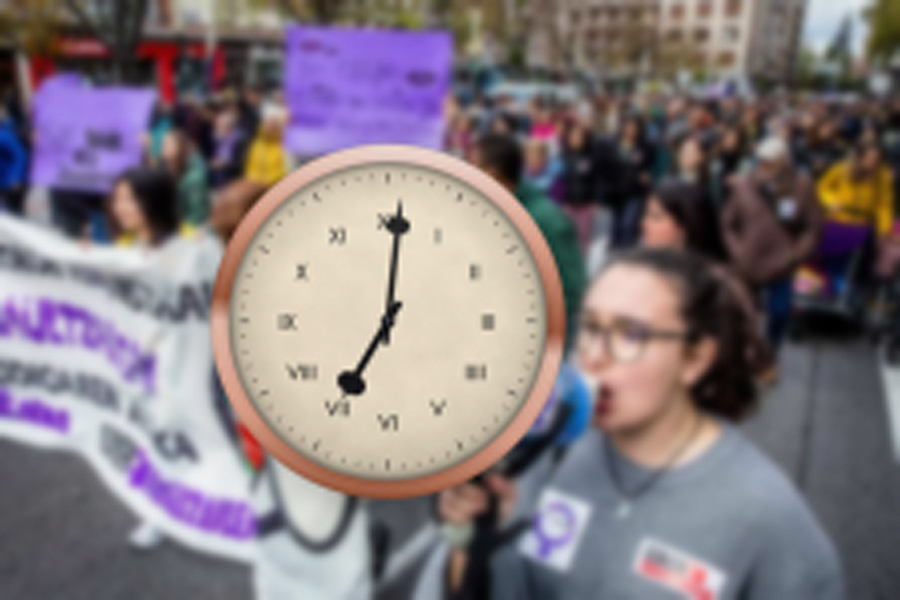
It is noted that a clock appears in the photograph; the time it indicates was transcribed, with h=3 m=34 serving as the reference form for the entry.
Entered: h=7 m=1
